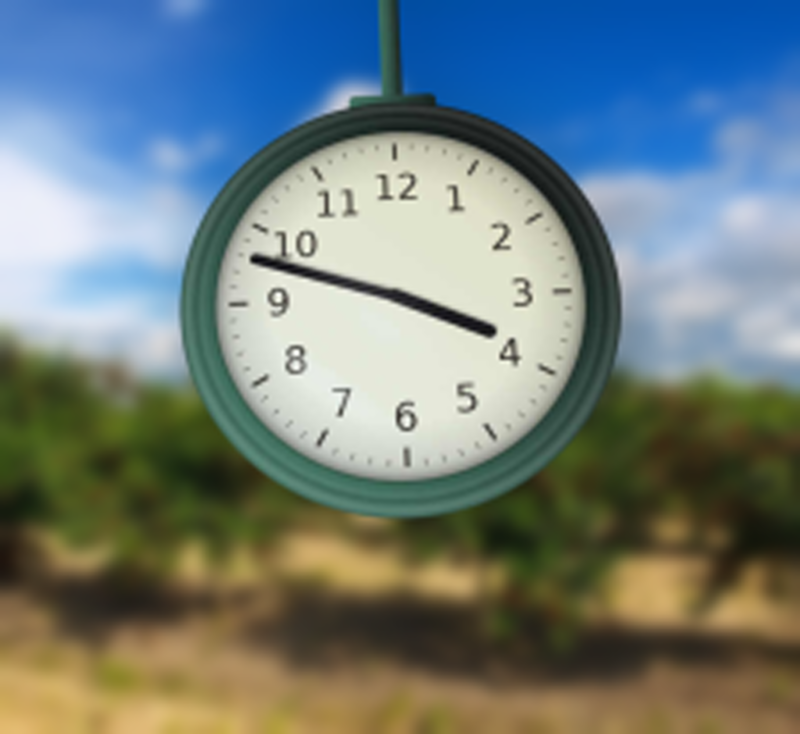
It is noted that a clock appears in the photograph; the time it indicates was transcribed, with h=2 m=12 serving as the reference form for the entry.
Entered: h=3 m=48
